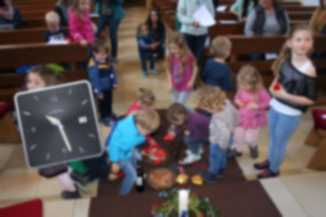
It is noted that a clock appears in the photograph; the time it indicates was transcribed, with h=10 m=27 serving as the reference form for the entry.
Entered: h=10 m=28
